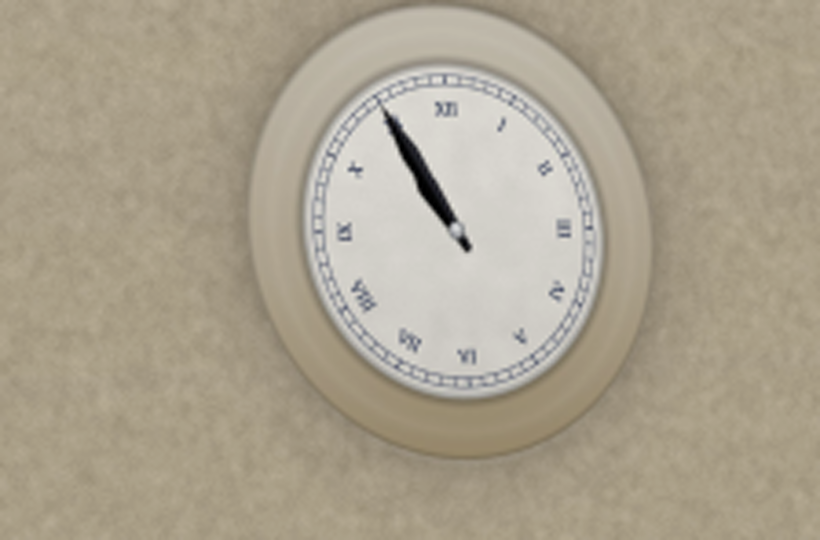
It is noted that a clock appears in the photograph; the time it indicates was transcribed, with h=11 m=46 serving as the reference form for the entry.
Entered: h=10 m=55
